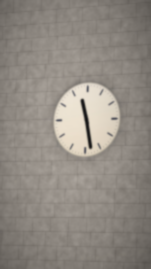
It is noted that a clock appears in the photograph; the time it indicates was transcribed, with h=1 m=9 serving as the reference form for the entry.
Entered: h=11 m=28
